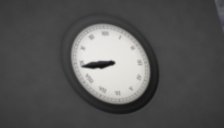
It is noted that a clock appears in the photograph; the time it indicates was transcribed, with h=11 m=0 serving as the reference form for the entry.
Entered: h=8 m=44
